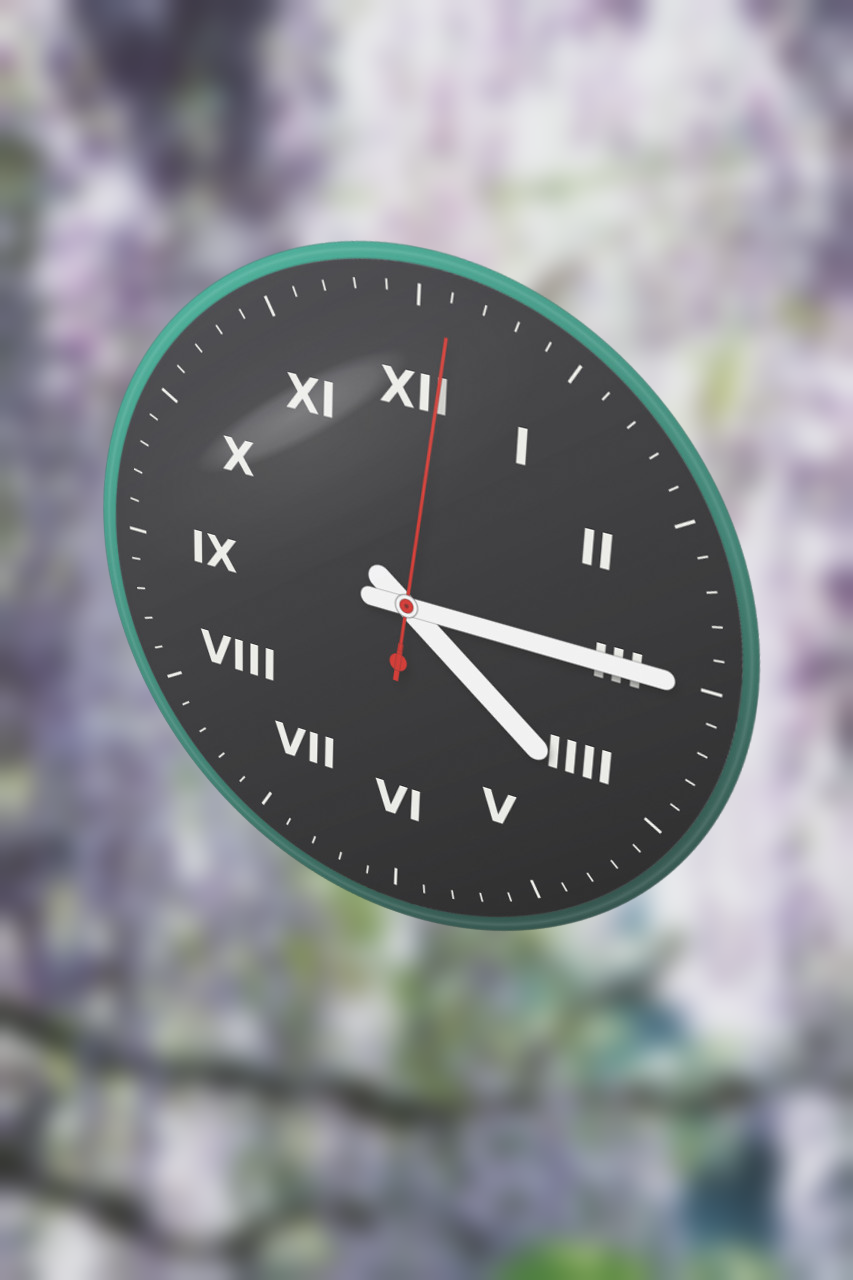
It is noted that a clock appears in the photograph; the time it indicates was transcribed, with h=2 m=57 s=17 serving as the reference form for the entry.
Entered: h=4 m=15 s=1
